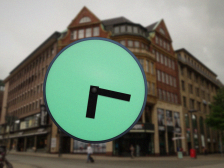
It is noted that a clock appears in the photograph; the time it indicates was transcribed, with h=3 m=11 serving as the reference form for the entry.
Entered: h=6 m=17
